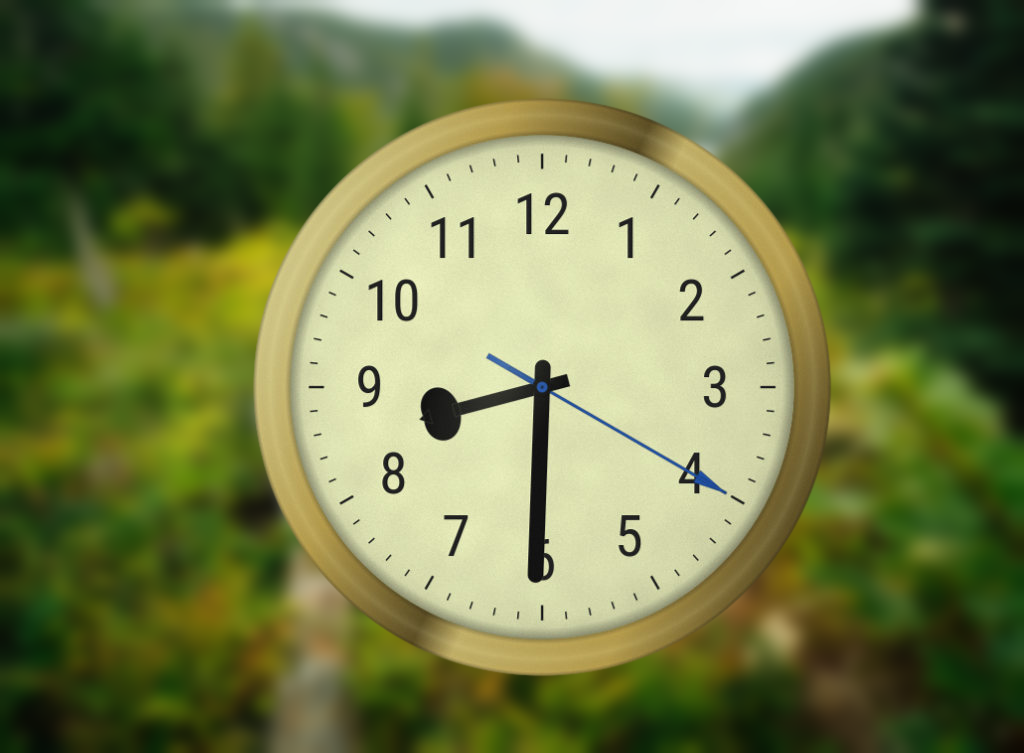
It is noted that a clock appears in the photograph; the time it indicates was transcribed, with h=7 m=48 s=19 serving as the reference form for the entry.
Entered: h=8 m=30 s=20
